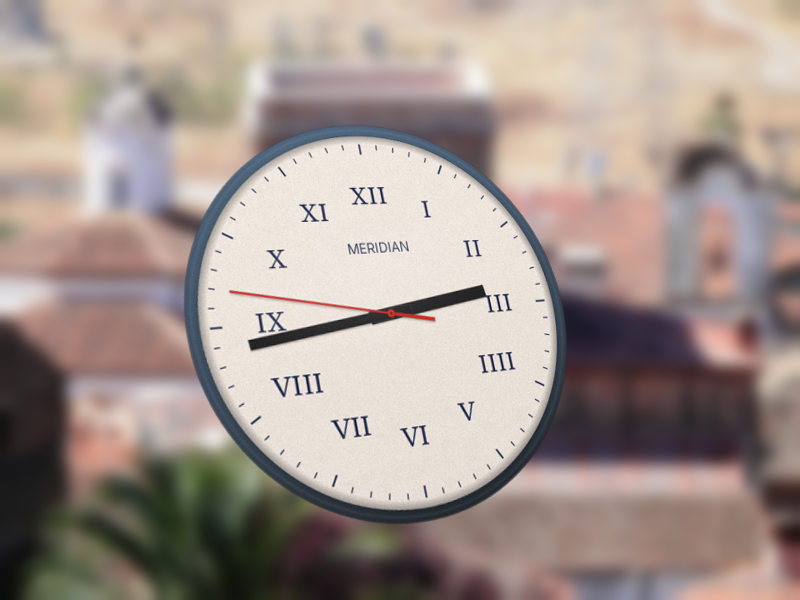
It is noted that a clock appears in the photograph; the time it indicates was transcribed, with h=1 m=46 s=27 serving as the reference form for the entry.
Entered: h=2 m=43 s=47
